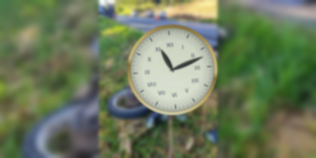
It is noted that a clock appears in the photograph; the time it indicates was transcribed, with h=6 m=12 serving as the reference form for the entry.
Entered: h=11 m=12
